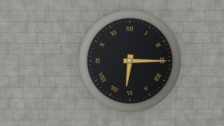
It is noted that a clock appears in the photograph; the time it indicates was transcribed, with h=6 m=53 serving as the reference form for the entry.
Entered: h=6 m=15
